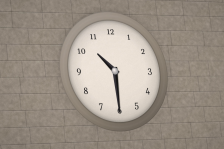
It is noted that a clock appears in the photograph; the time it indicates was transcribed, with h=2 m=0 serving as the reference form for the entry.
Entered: h=10 m=30
